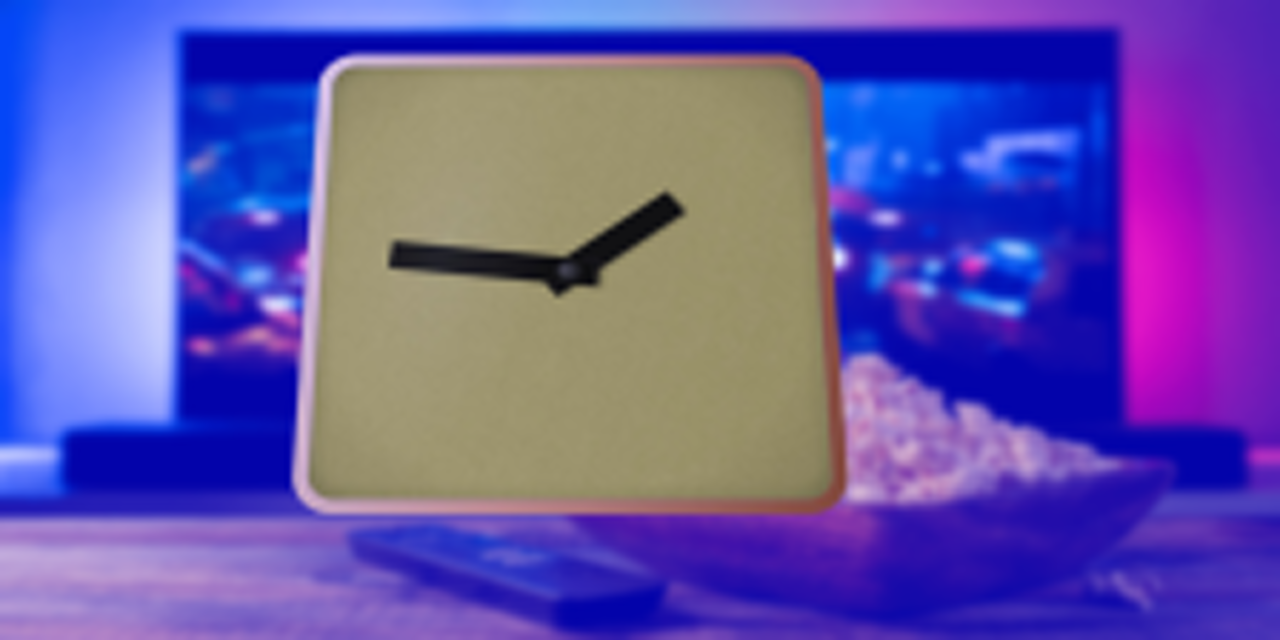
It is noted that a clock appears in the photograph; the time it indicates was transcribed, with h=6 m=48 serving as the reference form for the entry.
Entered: h=1 m=46
